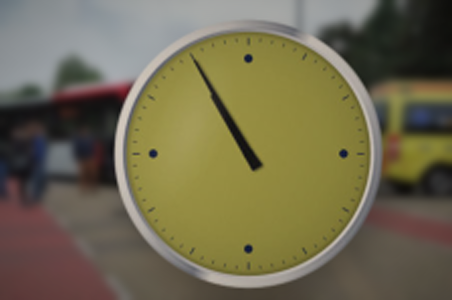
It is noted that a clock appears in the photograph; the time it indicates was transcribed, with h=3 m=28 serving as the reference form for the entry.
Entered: h=10 m=55
